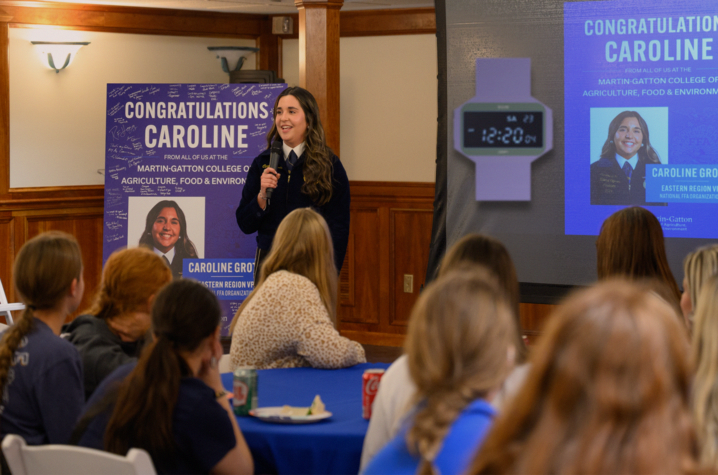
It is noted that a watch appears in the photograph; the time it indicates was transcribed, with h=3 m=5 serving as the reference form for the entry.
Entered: h=12 m=20
